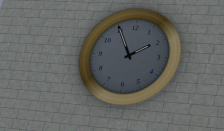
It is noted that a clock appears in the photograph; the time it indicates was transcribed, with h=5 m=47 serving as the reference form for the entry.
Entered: h=1 m=55
